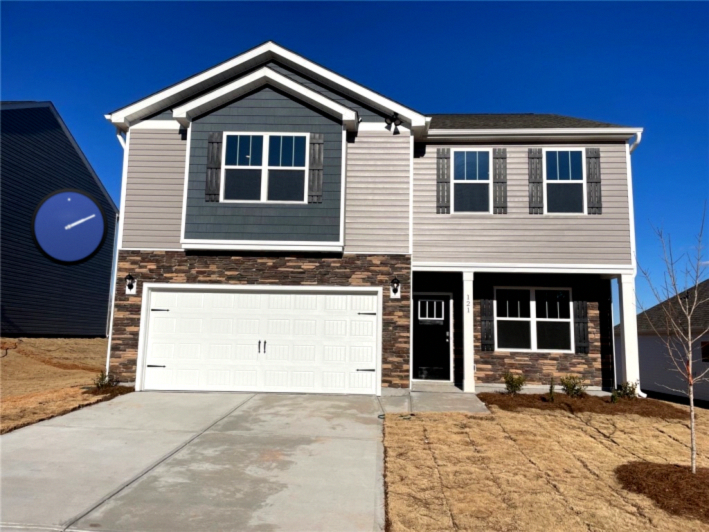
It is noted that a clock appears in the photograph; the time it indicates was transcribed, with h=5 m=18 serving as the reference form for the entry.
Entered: h=2 m=11
